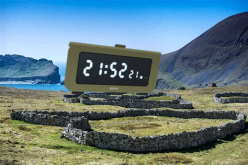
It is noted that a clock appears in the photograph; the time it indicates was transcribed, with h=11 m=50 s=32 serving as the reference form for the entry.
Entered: h=21 m=52 s=21
